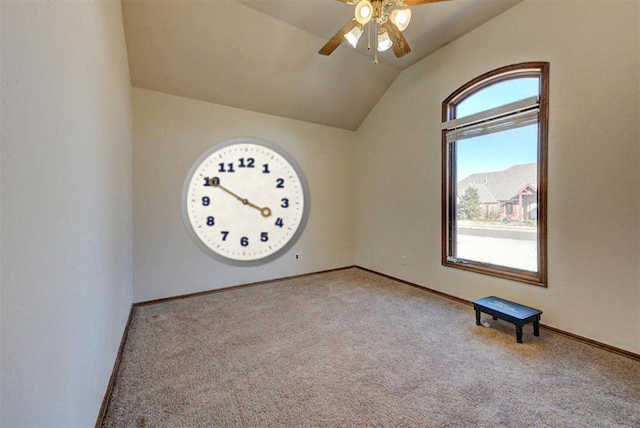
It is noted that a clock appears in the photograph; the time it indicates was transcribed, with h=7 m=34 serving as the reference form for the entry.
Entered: h=3 m=50
